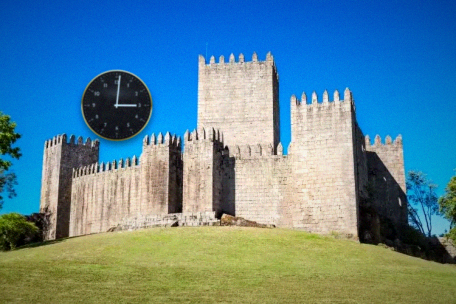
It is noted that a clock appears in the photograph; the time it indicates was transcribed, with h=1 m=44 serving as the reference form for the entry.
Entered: h=3 m=1
